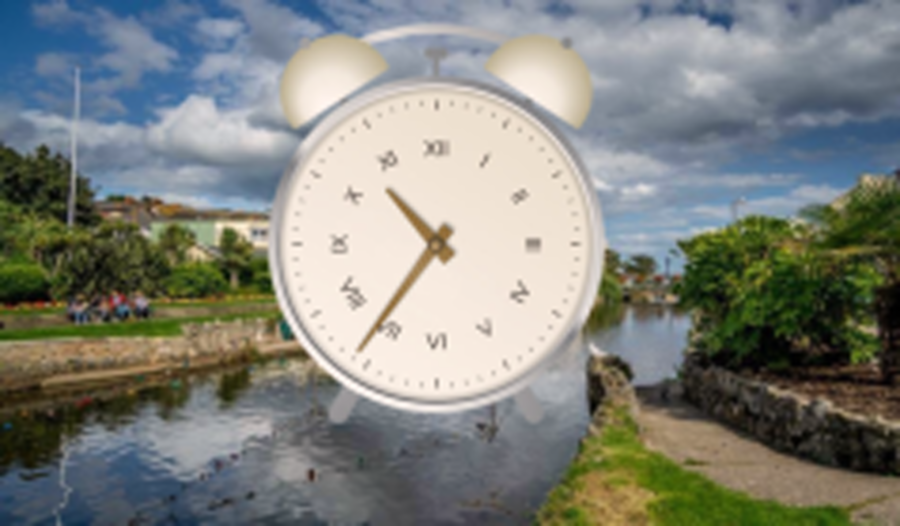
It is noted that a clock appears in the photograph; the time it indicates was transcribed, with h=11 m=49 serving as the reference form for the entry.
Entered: h=10 m=36
